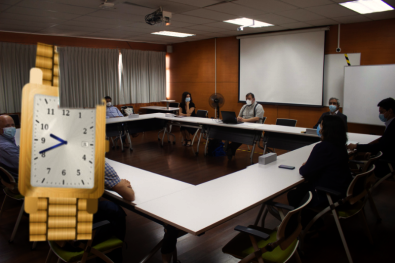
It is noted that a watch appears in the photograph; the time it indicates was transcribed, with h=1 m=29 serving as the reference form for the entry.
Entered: h=9 m=41
